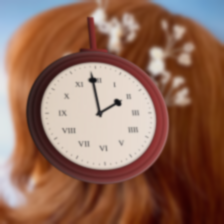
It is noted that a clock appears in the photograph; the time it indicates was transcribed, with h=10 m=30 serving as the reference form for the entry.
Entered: h=1 m=59
